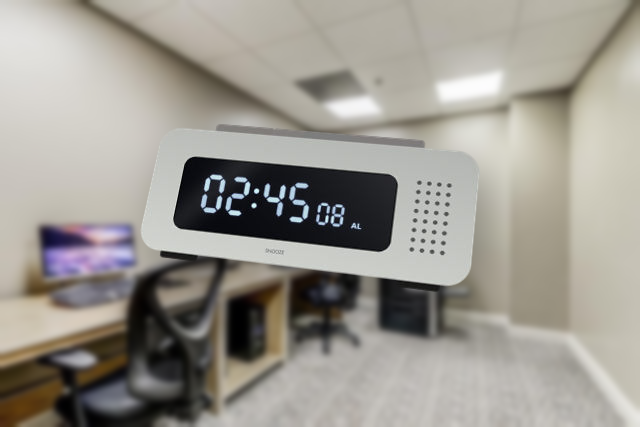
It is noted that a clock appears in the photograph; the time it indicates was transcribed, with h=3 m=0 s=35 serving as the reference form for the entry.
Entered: h=2 m=45 s=8
